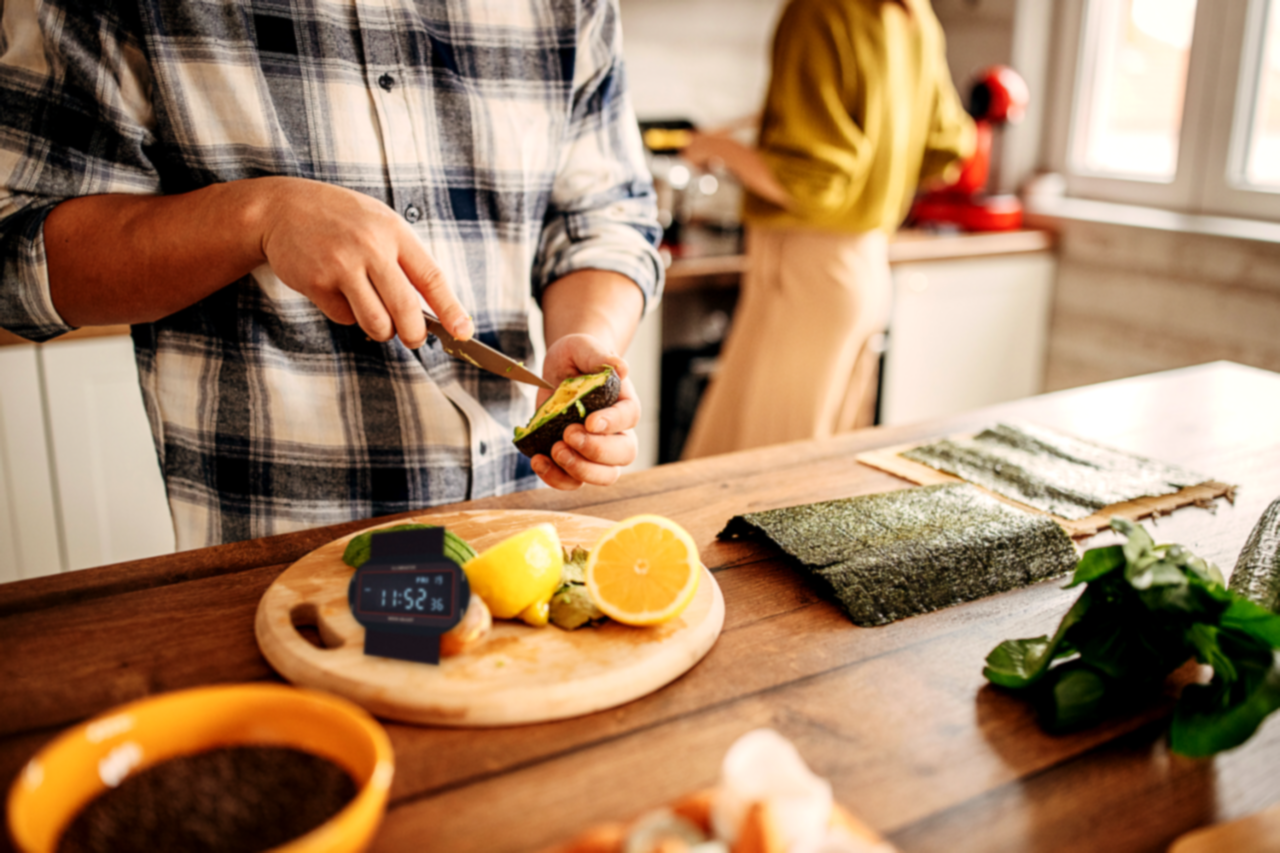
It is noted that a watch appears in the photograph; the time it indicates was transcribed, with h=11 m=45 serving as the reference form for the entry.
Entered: h=11 m=52
